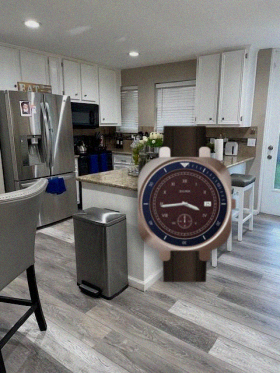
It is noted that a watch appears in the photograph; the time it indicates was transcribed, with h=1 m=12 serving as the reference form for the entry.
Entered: h=3 m=44
